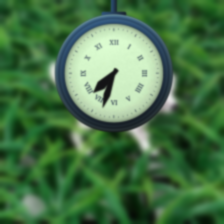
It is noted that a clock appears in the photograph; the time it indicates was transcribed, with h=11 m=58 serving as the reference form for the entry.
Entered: h=7 m=33
